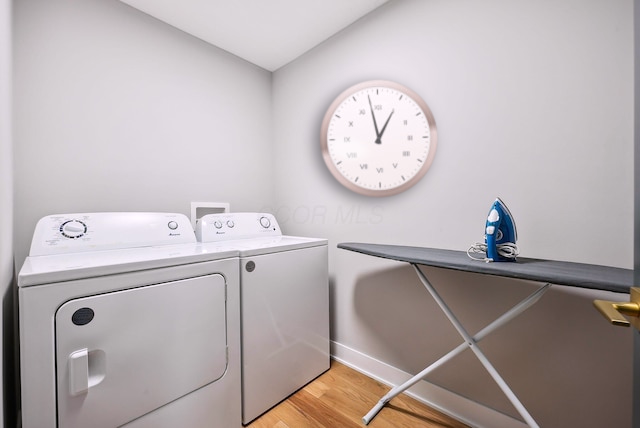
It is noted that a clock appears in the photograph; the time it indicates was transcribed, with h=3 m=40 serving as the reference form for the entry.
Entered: h=12 m=58
